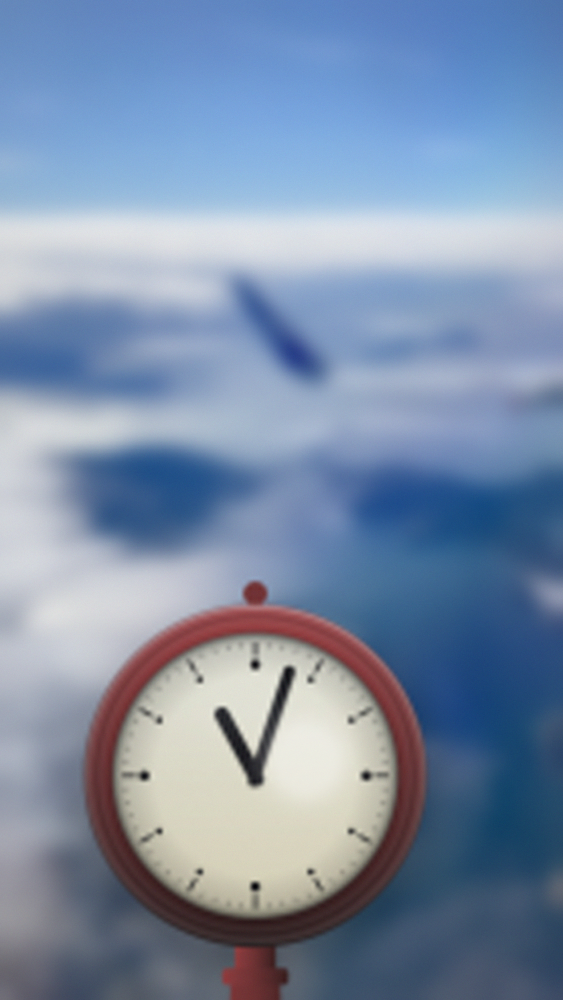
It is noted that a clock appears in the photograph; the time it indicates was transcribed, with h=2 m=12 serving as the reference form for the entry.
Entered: h=11 m=3
